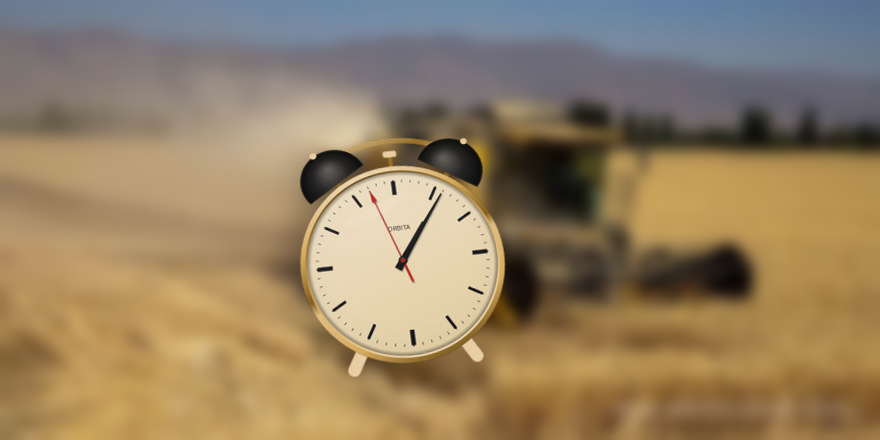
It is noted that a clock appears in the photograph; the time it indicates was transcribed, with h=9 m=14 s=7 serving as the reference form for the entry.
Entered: h=1 m=5 s=57
